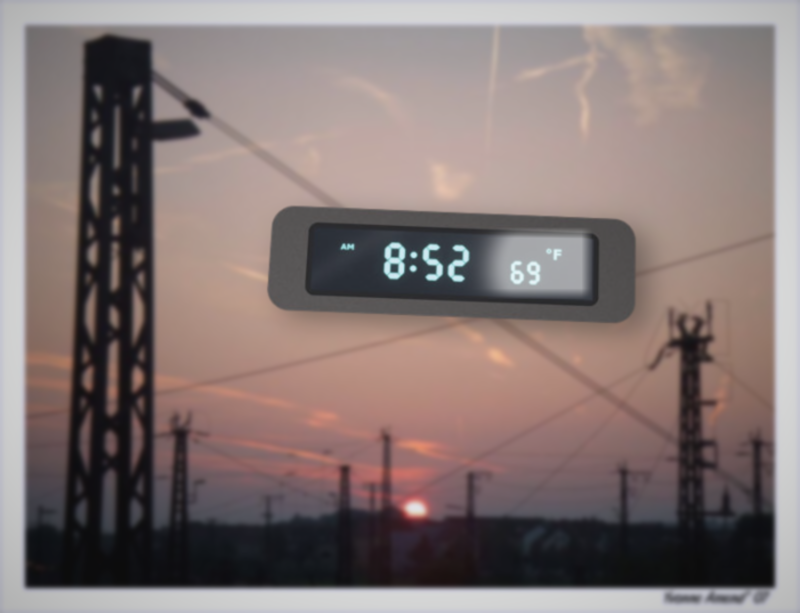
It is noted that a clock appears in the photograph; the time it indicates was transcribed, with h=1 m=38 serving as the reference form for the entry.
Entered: h=8 m=52
